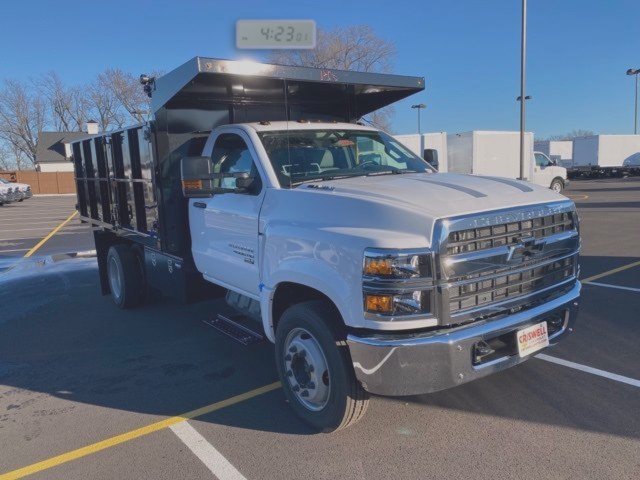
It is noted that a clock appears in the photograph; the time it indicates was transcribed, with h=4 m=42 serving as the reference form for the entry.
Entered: h=4 m=23
